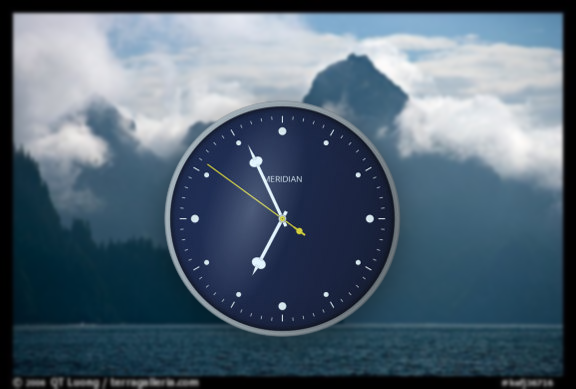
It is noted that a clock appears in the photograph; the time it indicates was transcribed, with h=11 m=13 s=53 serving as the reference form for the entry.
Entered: h=6 m=55 s=51
